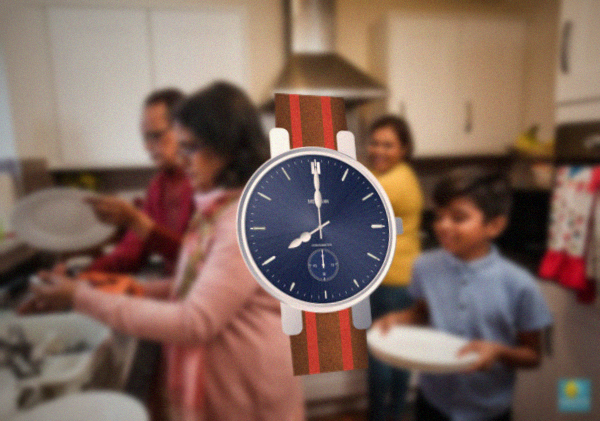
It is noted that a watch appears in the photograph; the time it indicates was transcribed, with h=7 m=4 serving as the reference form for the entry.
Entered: h=8 m=0
